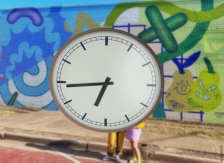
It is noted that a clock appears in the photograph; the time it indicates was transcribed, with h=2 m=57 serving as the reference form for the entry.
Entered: h=6 m=44
